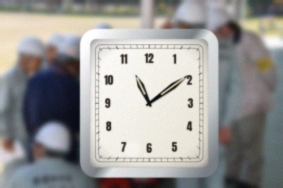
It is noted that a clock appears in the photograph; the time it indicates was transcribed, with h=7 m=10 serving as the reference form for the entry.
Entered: h=11 m=9
